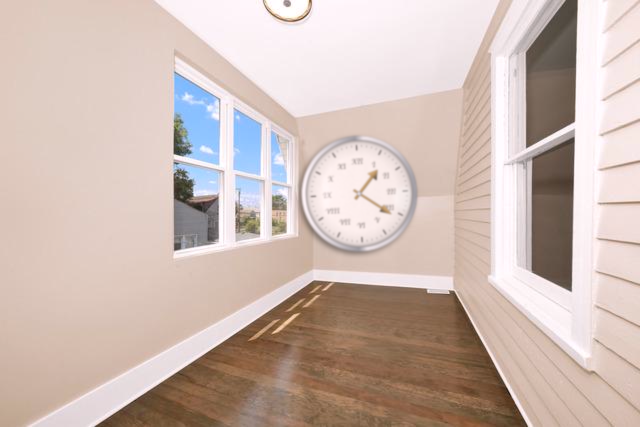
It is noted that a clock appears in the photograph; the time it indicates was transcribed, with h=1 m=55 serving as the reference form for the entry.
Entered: h=1 m=21
